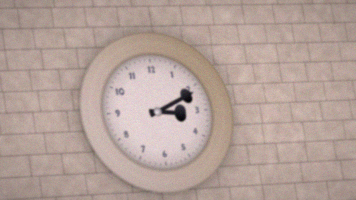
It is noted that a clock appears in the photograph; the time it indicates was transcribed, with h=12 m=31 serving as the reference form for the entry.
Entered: h=3 m=11
